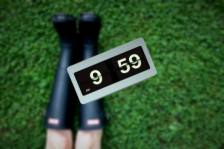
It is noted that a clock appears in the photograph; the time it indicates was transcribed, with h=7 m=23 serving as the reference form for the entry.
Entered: h=9 m=59
